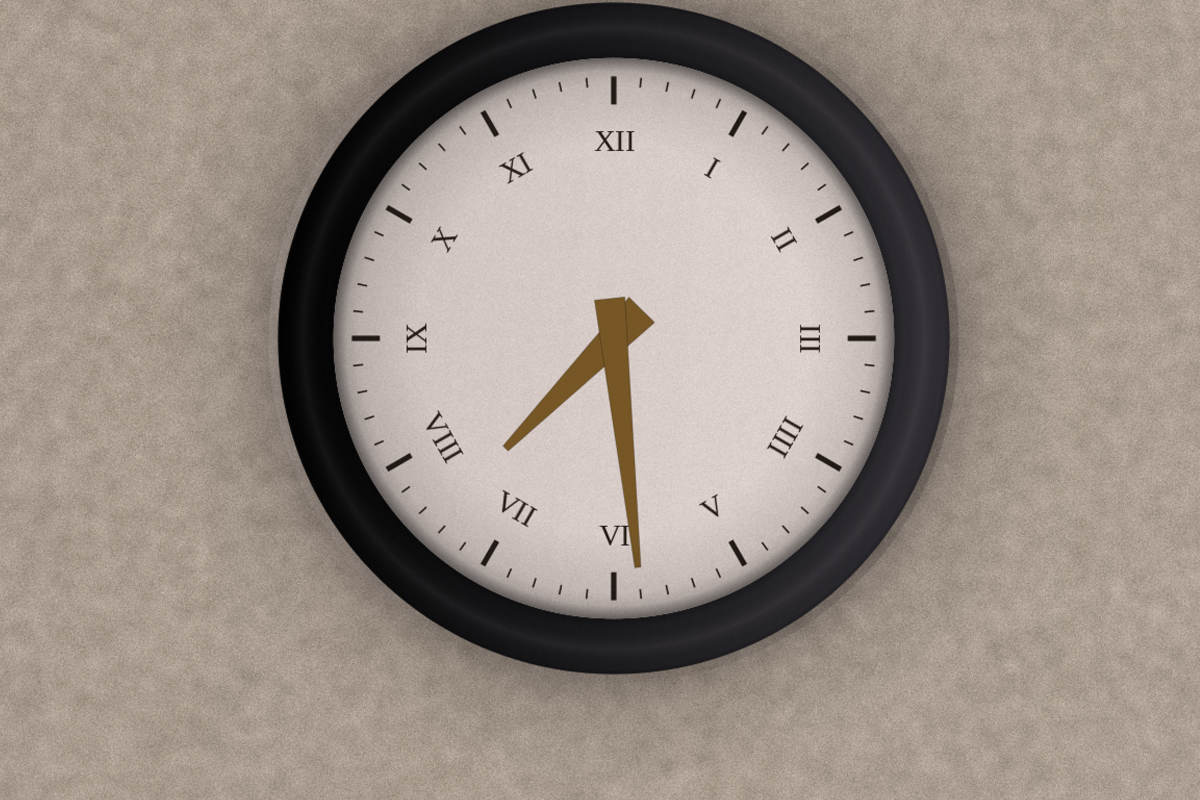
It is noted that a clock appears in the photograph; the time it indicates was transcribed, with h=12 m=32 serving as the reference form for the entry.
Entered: h=7 m=29
